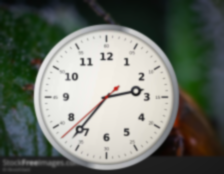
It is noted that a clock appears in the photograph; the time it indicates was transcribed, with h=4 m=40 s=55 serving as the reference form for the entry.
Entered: h=2 m=36 s=38
